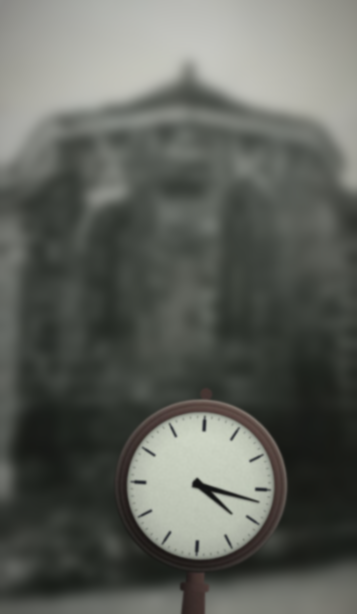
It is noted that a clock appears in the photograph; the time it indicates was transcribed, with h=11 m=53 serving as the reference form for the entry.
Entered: h=4 m=17
